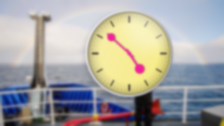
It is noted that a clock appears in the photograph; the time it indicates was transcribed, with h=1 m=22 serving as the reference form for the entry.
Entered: h=4 m=52
